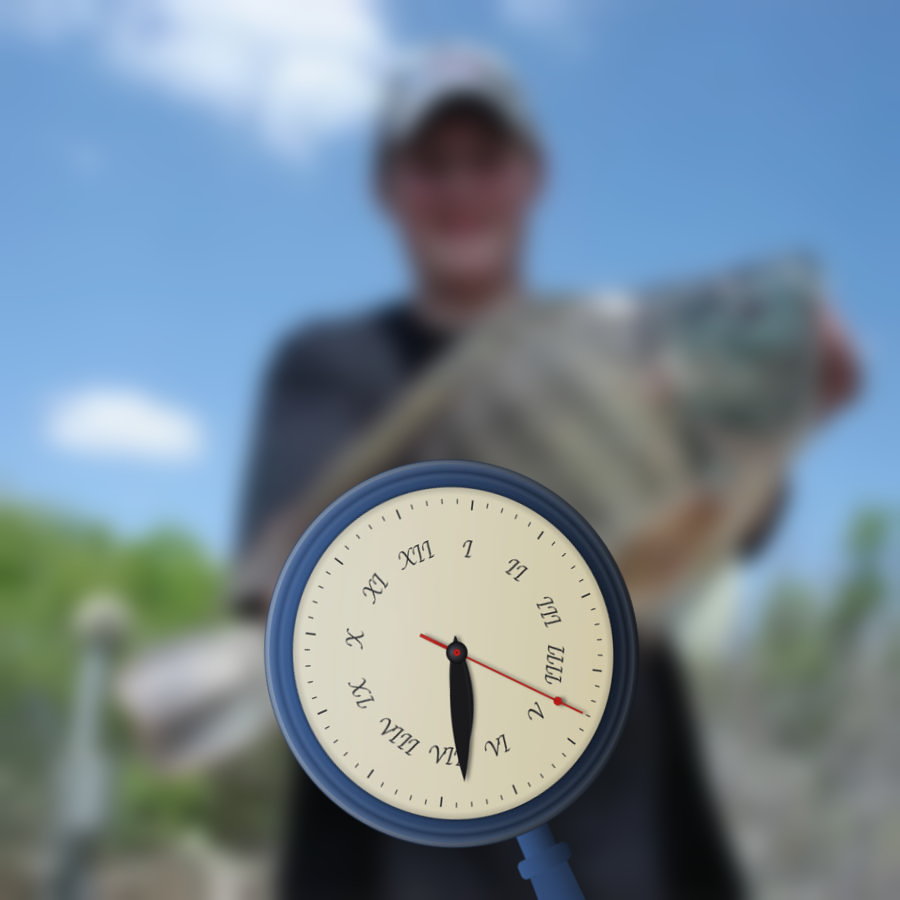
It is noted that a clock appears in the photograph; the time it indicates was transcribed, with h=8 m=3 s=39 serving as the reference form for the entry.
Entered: h=6 m=33 s=23
